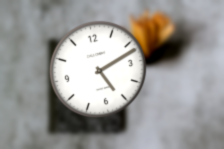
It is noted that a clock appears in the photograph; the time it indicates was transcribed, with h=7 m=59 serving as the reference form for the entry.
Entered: h=5 m=12
